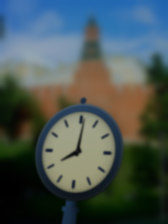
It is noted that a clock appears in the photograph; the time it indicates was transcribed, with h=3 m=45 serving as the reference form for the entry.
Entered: h=8 m=1
